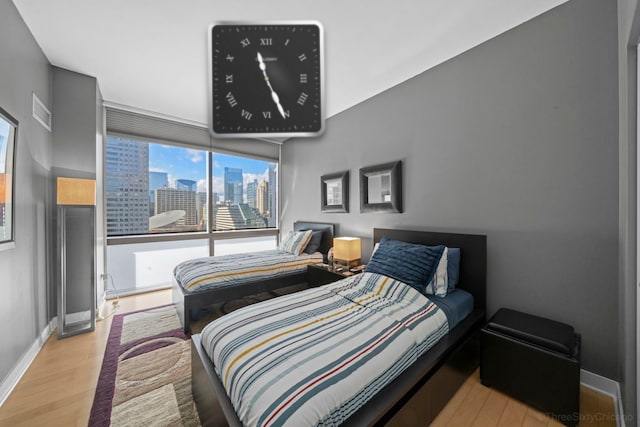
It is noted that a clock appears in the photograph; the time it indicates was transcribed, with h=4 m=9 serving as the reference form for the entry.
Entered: h=11 m=26
